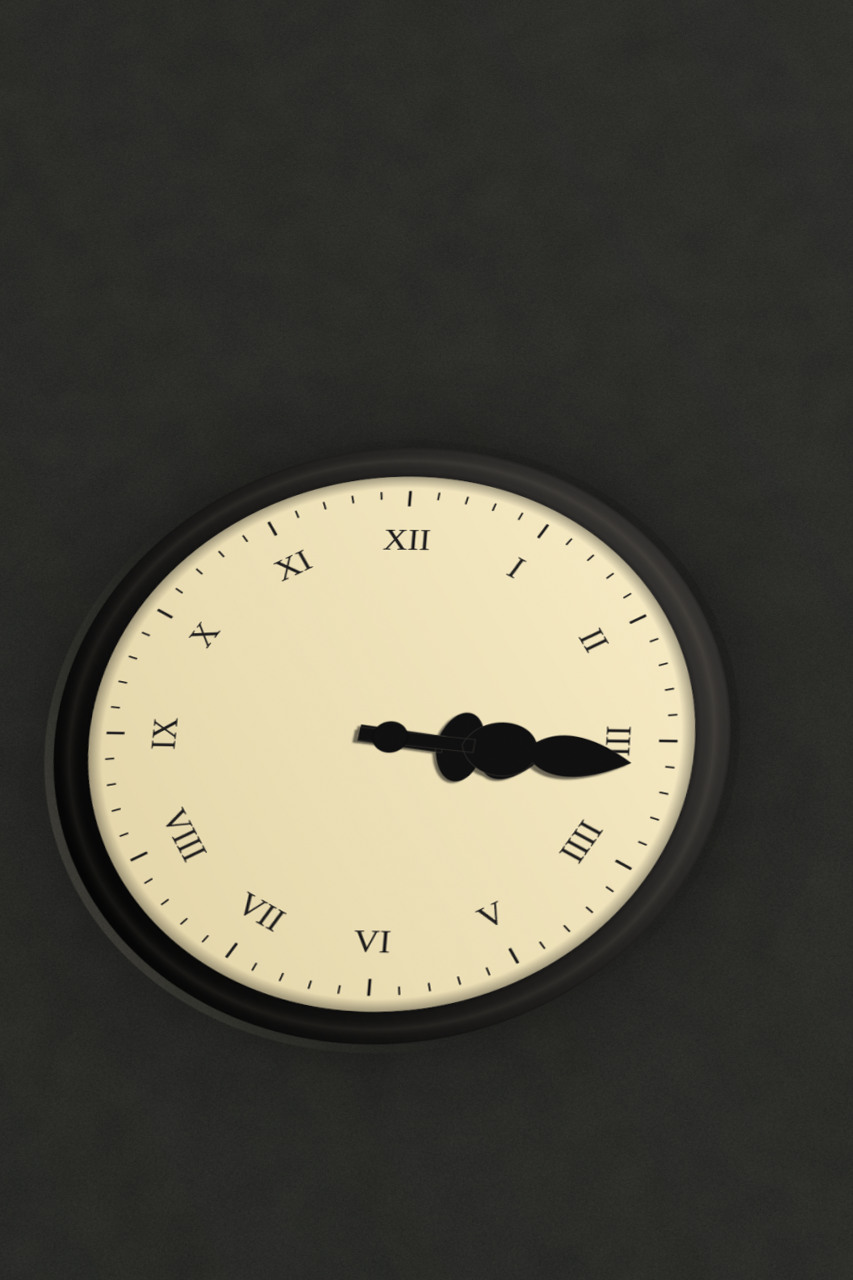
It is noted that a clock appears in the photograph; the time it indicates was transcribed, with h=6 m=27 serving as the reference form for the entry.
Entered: h=3 m=16
